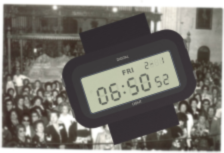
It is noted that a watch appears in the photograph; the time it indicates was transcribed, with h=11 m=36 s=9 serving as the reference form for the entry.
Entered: h=6 m=50 s=52
